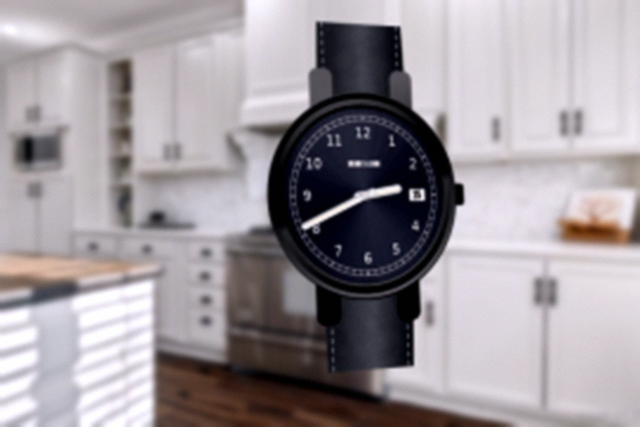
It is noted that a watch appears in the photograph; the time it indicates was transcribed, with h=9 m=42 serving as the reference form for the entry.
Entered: h=2 m=41
